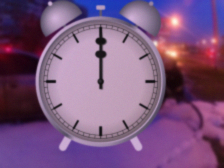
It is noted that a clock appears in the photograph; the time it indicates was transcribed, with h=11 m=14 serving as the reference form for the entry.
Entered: h=12 m=0
